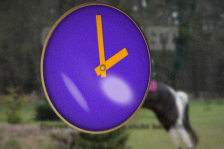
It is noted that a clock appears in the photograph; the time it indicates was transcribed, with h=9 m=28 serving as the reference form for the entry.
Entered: h=1 m=59
